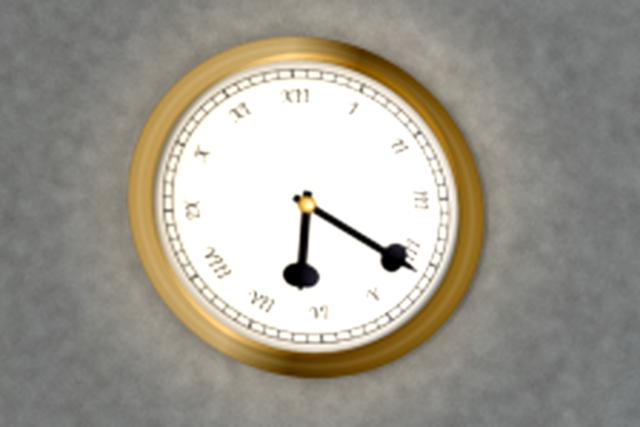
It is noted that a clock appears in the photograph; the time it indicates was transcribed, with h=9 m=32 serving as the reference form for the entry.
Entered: h=6 m=21
